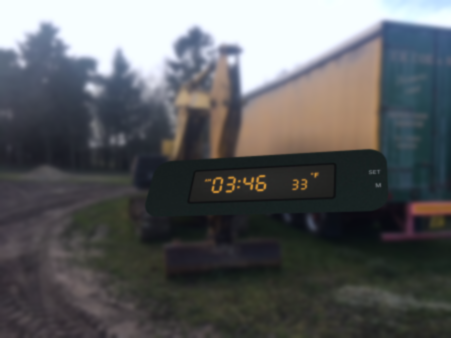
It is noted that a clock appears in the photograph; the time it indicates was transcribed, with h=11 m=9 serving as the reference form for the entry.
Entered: h=3 m=46
